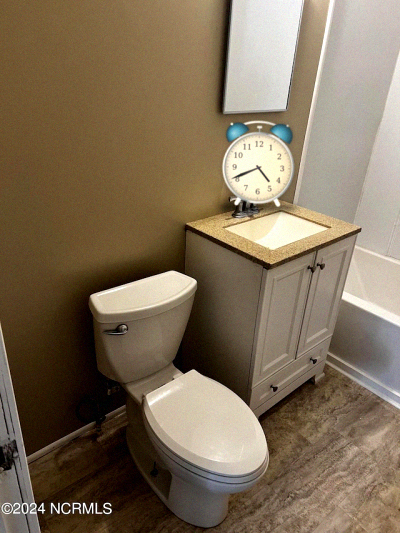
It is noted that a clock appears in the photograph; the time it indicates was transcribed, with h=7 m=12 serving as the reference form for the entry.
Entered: h=4 m=41
